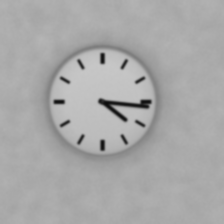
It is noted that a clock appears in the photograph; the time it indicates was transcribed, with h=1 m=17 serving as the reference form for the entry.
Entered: h=4 m=16
